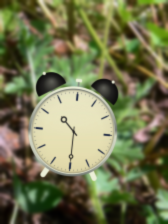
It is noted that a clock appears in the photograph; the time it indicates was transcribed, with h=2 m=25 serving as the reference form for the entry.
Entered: h=10 m=30
